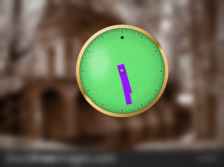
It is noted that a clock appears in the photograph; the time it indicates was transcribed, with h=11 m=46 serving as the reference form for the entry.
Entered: h=5 m=28
